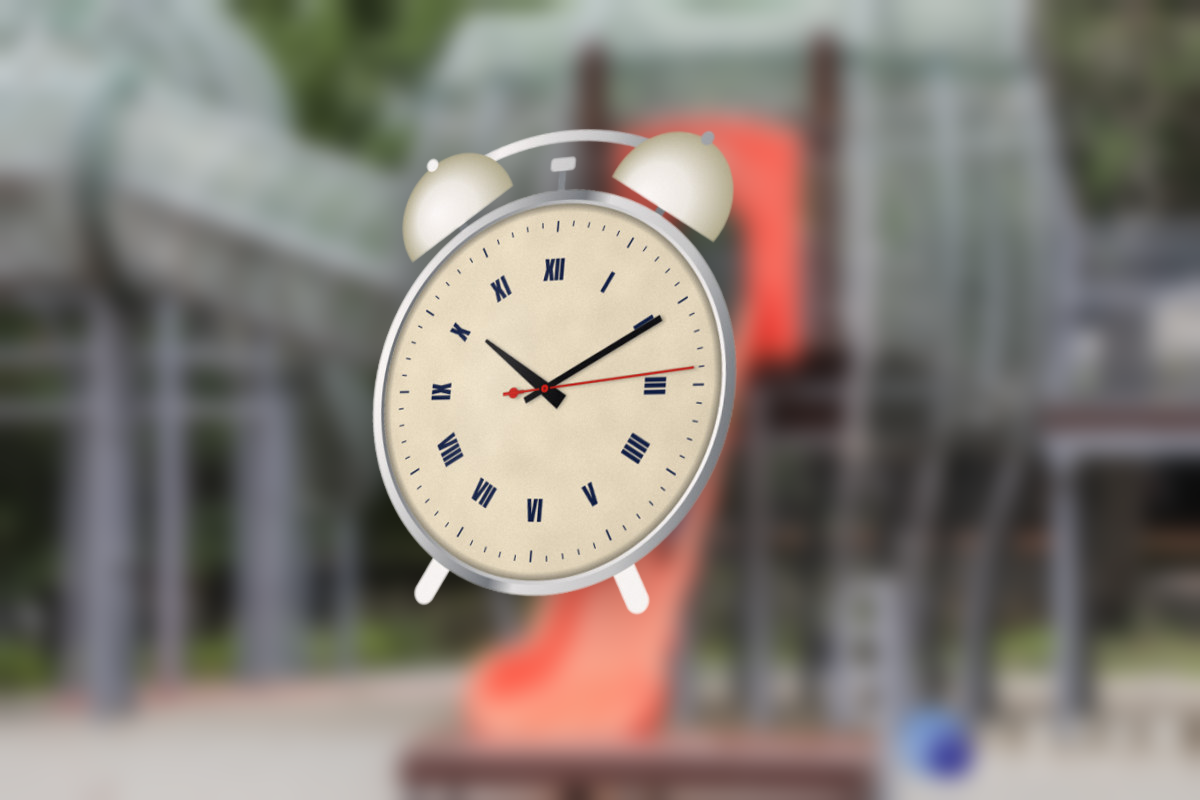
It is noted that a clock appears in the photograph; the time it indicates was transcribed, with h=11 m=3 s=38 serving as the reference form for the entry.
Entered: h=10 m=10 s=14
